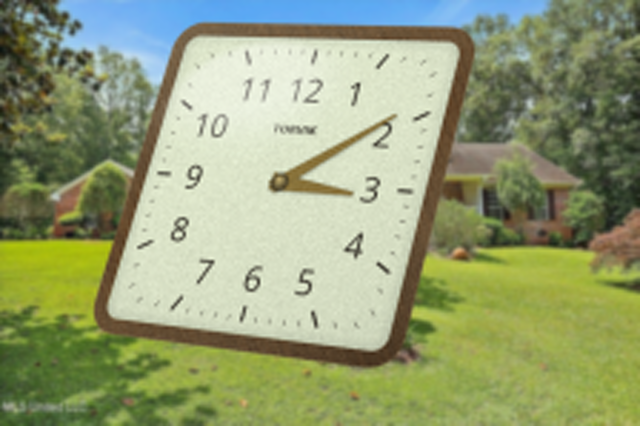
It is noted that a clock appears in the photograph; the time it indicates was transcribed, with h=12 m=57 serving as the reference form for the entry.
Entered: h=3 m=9
